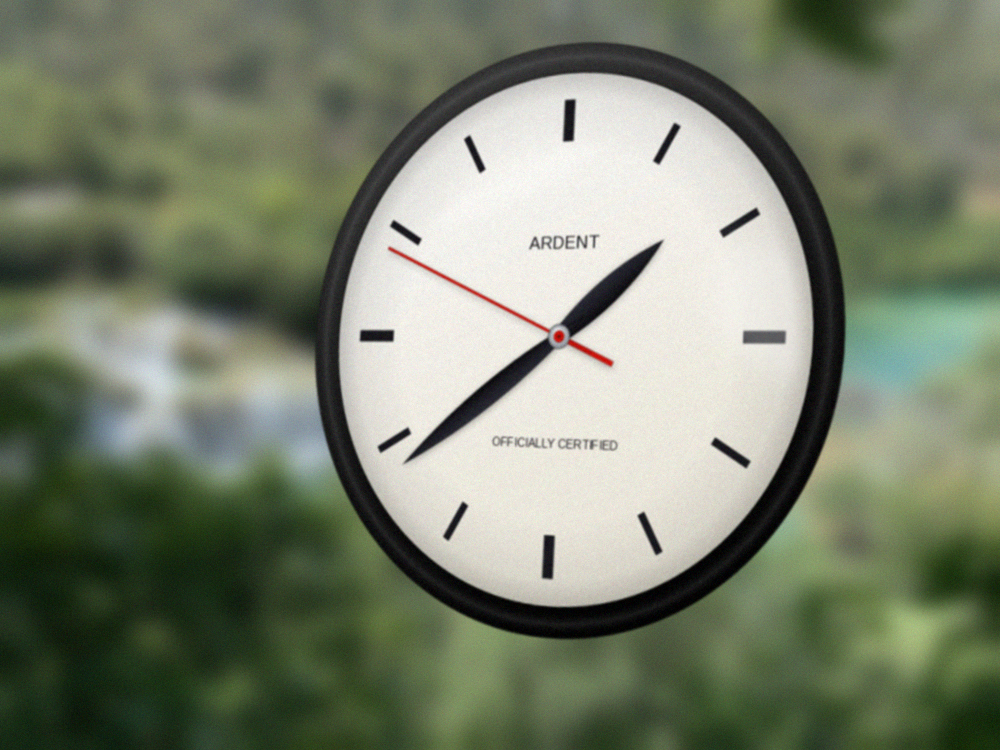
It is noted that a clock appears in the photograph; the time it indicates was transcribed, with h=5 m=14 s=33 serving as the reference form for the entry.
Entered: h=1 m=38 s=49
